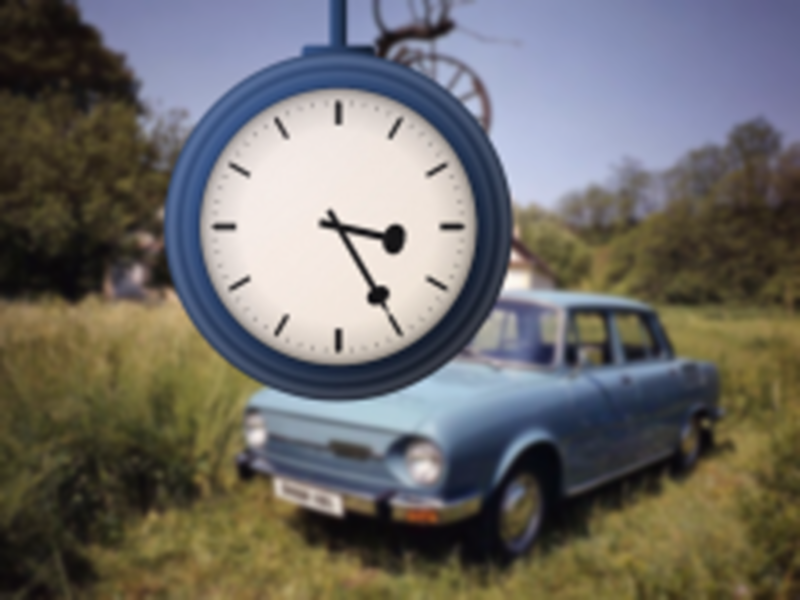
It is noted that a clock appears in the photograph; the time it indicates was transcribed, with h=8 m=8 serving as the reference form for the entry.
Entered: h=3 m=25
